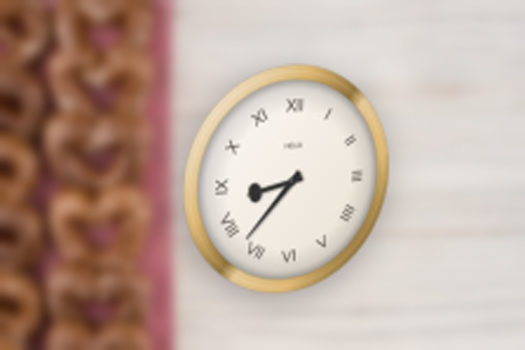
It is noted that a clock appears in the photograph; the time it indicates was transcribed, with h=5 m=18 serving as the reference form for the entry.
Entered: h=8 m=37
